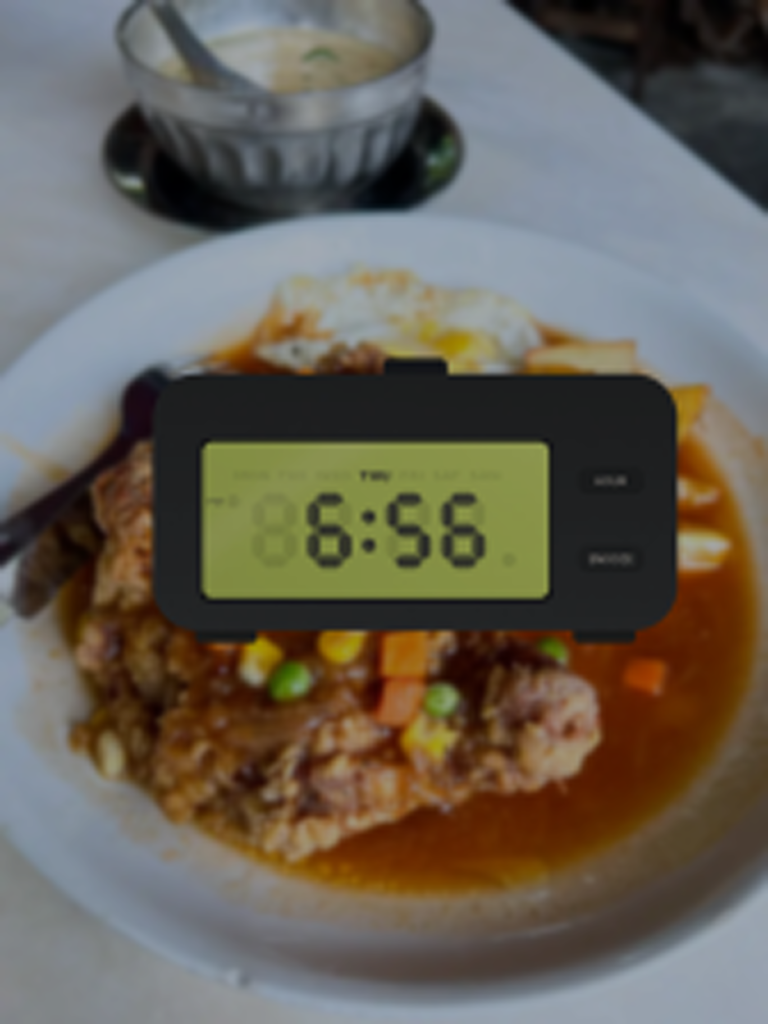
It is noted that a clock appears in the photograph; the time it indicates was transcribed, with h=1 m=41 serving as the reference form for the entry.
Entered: h=6 m=56
